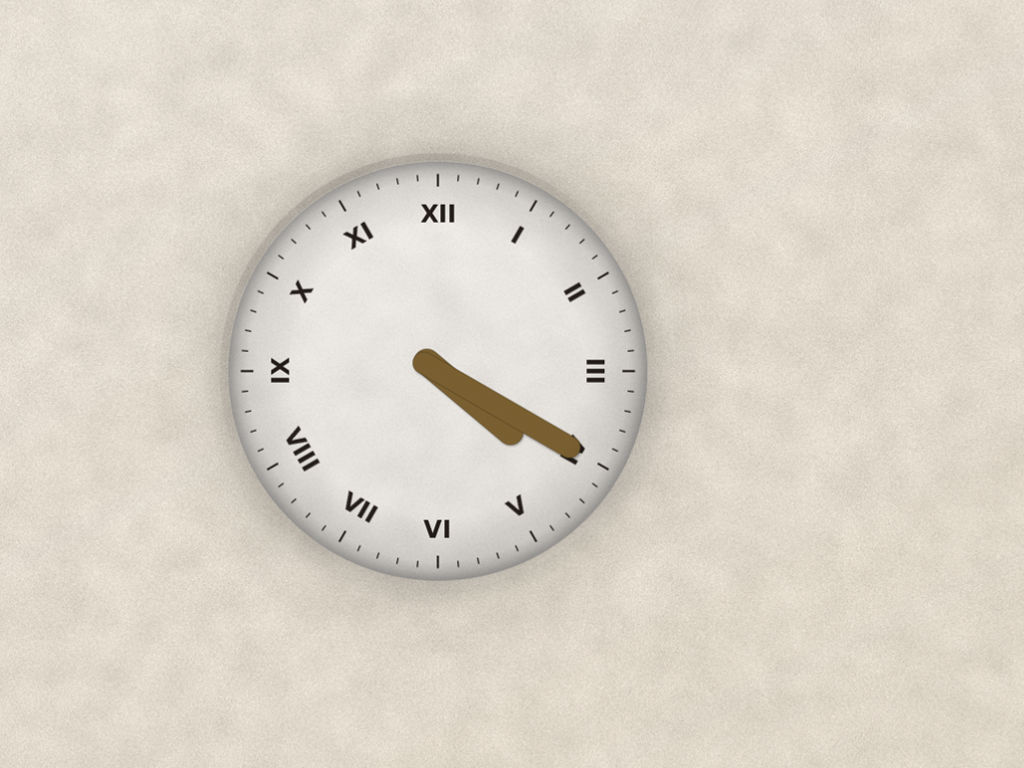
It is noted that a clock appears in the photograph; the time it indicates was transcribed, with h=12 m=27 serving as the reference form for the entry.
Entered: h=4 m=20
